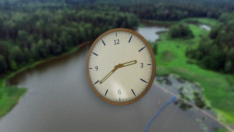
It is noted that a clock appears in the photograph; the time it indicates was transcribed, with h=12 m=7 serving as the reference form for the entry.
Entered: h=2 m=39
